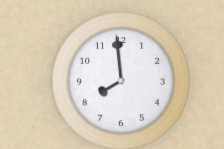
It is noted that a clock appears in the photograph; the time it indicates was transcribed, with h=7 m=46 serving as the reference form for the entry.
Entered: h=7 m=59
